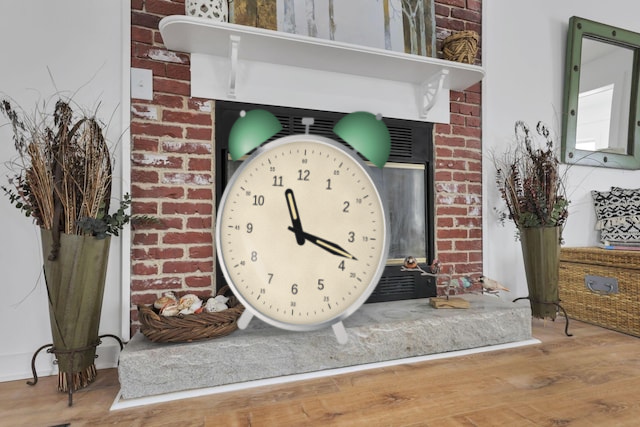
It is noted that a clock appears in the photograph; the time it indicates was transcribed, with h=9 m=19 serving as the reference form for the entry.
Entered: h=11 m=18
